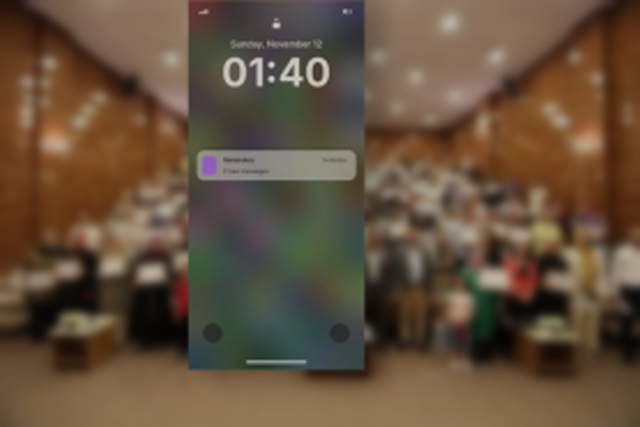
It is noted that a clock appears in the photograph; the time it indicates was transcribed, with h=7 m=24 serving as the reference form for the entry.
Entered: h=1 m=40
